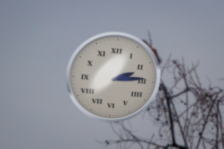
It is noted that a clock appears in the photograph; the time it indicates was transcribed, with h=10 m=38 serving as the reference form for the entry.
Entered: h=2 m=14
